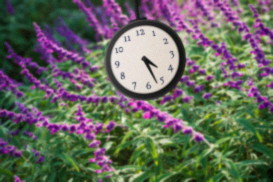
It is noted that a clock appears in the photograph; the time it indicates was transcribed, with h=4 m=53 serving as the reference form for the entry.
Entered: h=4 m=27
